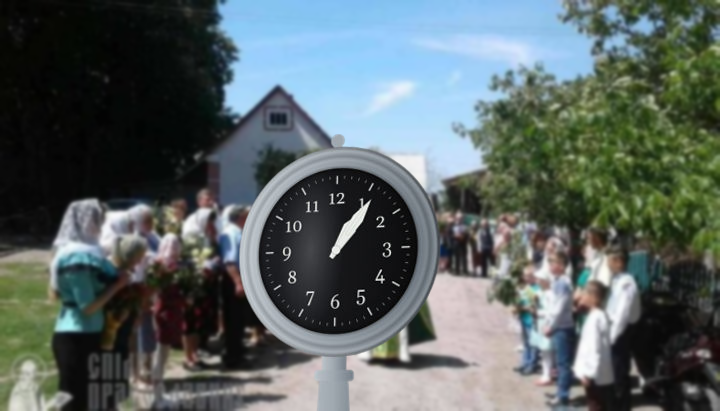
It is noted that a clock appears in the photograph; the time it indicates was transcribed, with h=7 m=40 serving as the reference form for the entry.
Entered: h=1 m=6
